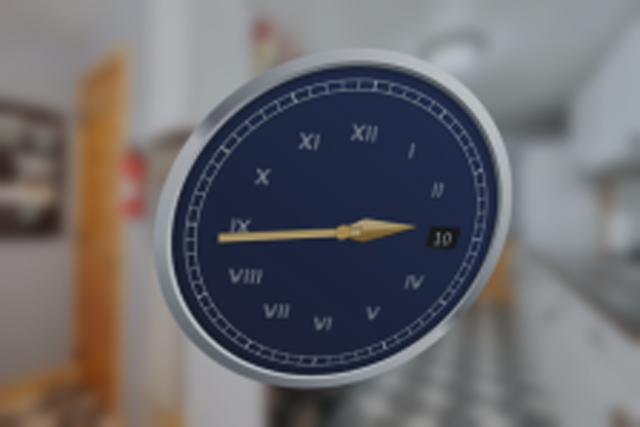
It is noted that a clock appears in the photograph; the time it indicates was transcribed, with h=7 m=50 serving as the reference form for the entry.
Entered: h=2 m=44
